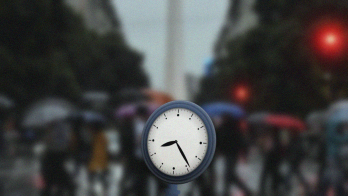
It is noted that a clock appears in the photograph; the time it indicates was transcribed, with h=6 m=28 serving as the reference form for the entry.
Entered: h=8 m=24
